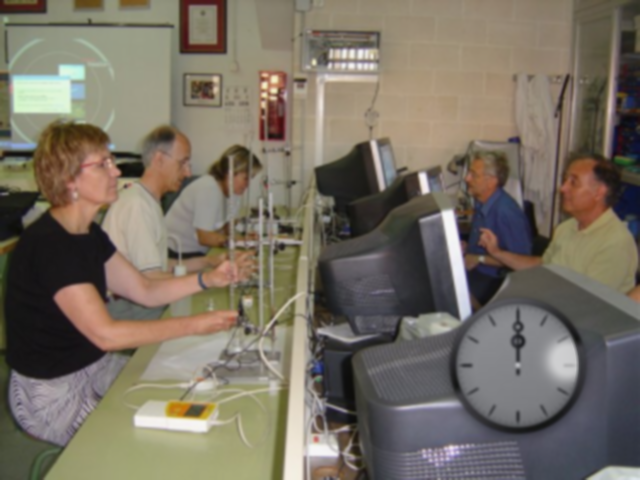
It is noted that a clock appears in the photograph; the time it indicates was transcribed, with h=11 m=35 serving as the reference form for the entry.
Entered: h=12 m=0
